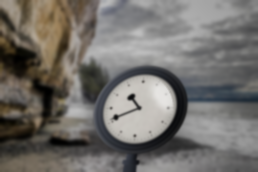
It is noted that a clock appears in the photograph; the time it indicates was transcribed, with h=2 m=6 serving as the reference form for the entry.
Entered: h=10 m=41
